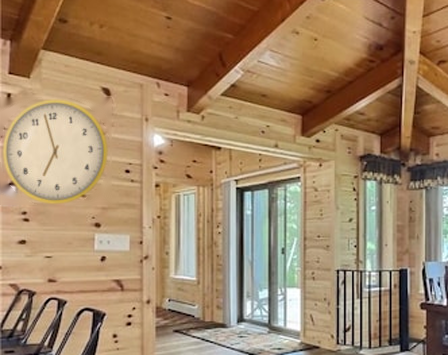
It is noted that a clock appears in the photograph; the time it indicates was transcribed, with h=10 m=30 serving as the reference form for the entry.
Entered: h=6 m=58
